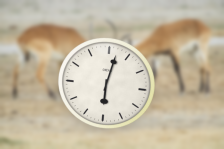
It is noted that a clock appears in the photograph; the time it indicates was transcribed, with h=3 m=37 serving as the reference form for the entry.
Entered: h=6 m=2
